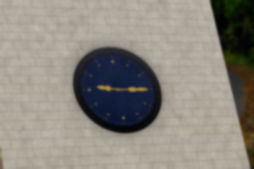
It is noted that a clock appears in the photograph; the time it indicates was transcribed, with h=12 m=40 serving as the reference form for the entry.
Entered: h=9 m=15
